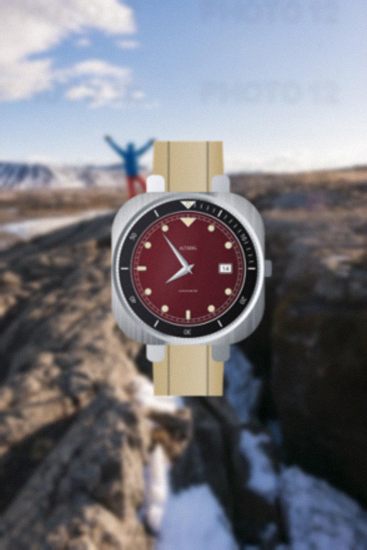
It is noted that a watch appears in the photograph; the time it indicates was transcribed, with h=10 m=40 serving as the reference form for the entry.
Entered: h=7 m=54
